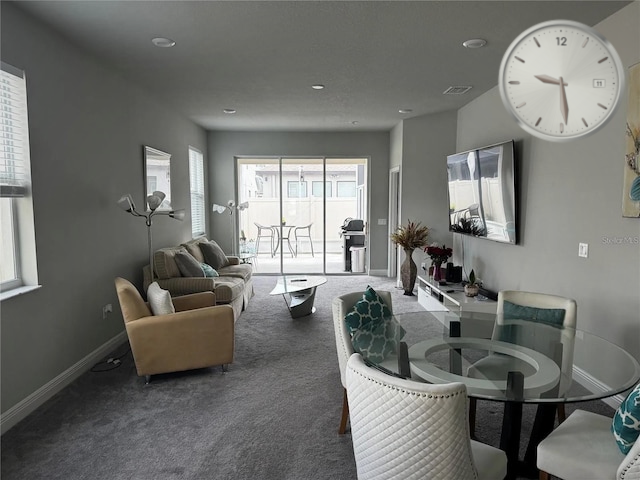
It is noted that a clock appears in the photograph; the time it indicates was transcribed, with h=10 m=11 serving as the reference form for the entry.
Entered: h=9 m=29
